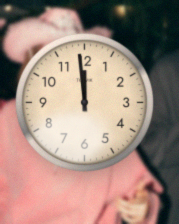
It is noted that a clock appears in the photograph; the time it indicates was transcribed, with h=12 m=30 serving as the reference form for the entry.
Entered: h=11 m=59
